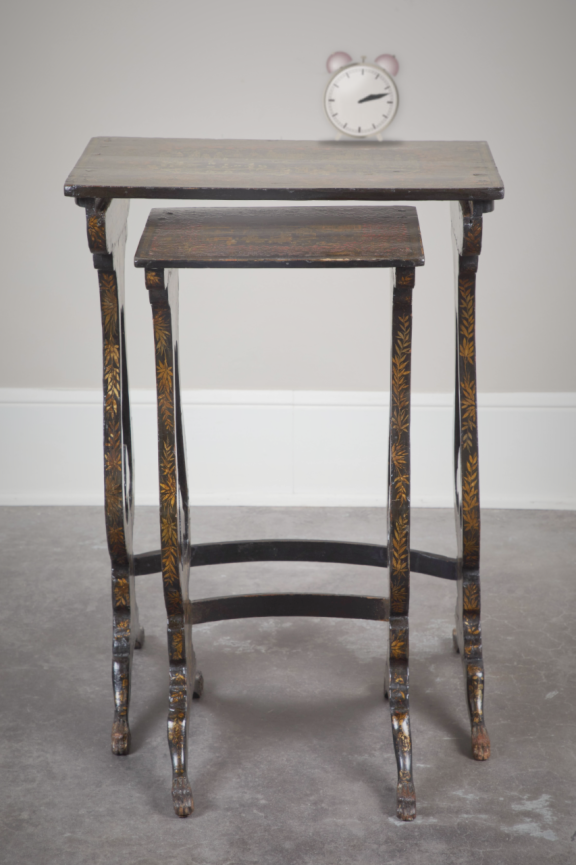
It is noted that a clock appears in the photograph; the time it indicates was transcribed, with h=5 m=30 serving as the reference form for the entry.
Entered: h=2 m=12
